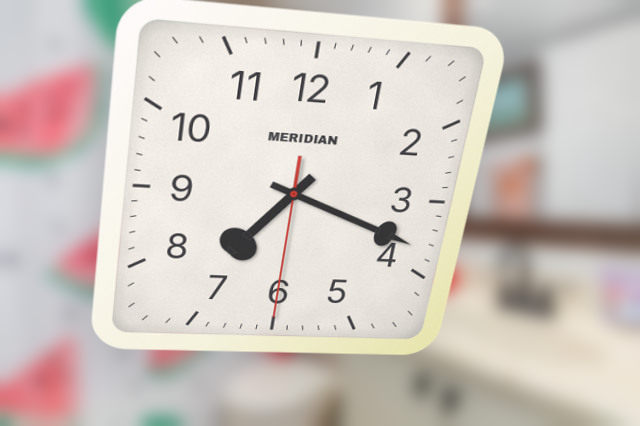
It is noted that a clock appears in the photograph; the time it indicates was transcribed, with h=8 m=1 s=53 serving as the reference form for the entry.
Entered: h=7 m=18 s=30
